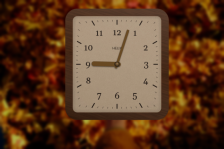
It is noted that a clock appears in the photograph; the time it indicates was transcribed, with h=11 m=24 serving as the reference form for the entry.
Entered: h=9 m=3
